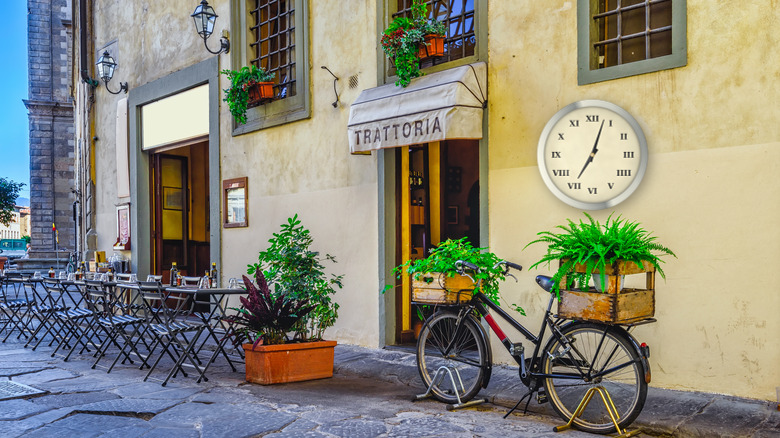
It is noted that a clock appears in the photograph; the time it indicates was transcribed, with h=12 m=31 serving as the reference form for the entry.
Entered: h=7 m=3
